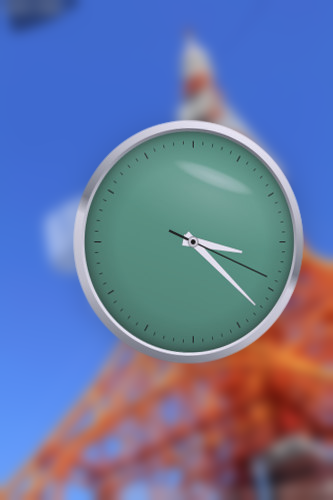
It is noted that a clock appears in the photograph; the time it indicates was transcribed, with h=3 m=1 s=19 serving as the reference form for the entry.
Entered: h=3 m=22 s=19
